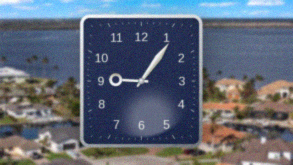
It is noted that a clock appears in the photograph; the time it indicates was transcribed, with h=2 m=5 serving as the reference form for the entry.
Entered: h=9 m=6
